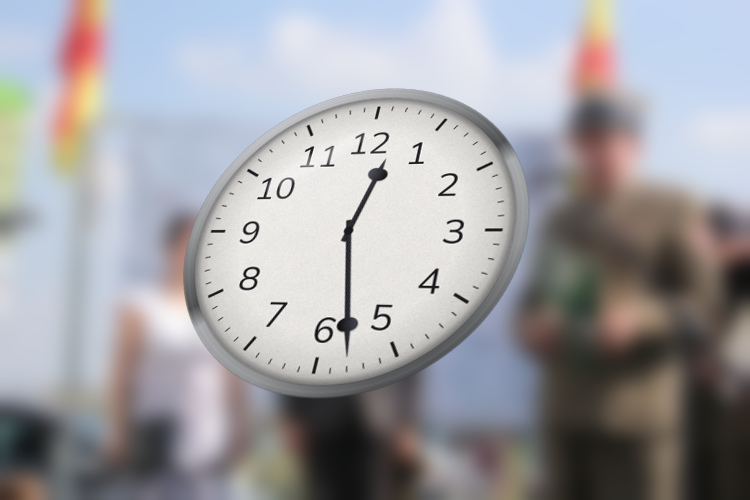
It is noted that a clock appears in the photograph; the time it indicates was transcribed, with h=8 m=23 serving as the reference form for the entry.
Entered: h=12 m=28
